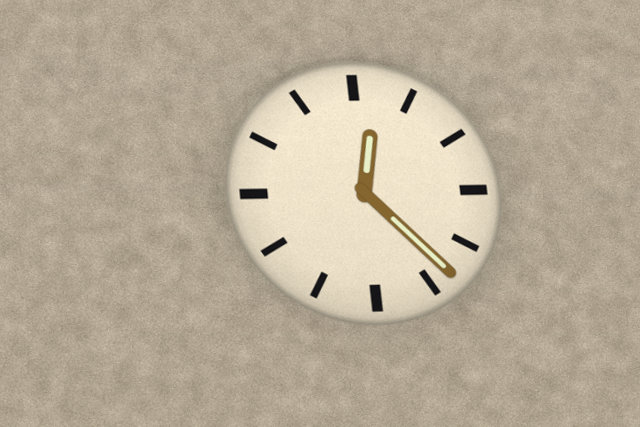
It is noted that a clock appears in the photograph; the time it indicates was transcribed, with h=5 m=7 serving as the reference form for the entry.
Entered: h=12 m=23
